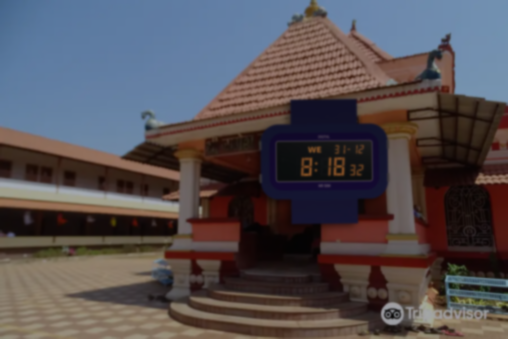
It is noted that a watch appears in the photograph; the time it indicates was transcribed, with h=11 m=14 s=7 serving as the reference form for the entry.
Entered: h=8 m=18 s=32
